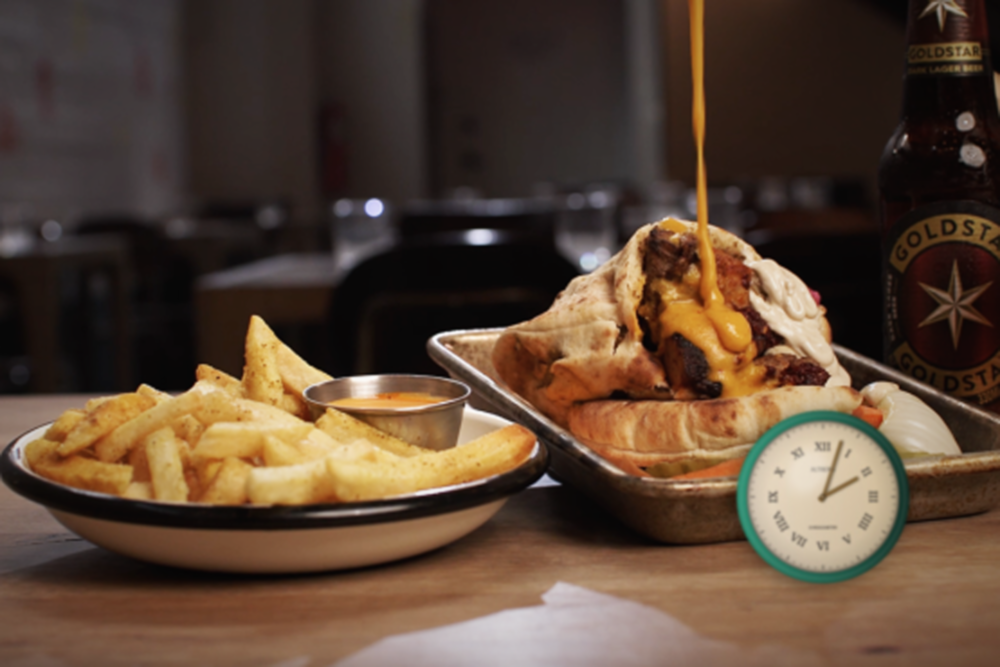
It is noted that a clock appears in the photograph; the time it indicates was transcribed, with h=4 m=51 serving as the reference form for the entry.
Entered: h=2 m=3
